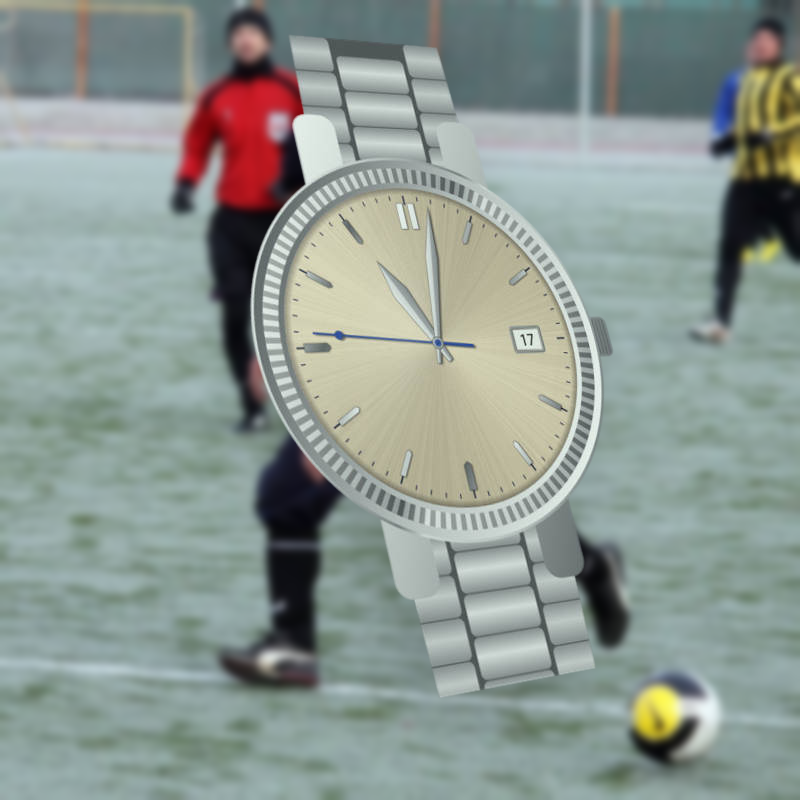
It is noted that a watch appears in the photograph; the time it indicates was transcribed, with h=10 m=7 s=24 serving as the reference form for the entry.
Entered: h=11 m=1 s=46
